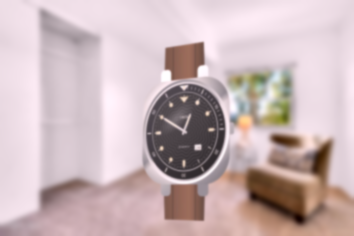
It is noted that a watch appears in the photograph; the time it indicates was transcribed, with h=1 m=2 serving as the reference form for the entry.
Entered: h=12 m=50
